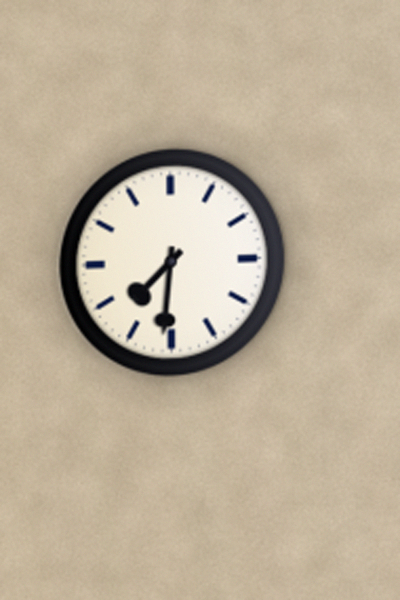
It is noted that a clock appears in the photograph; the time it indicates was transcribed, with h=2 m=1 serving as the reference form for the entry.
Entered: h=7 m=31
